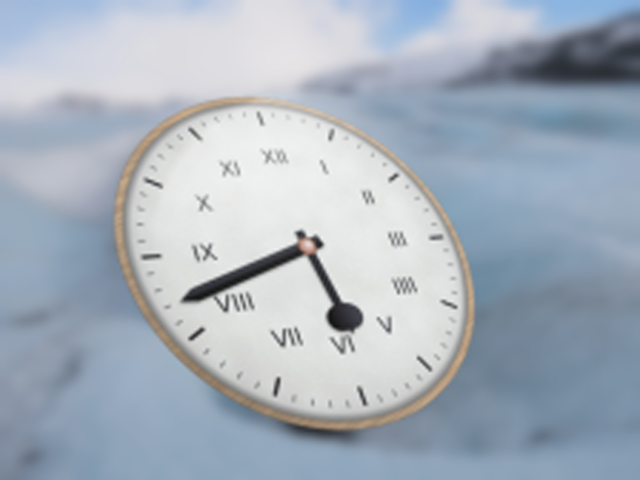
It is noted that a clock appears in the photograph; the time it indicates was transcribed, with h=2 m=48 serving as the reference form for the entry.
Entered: h=5 m=42
